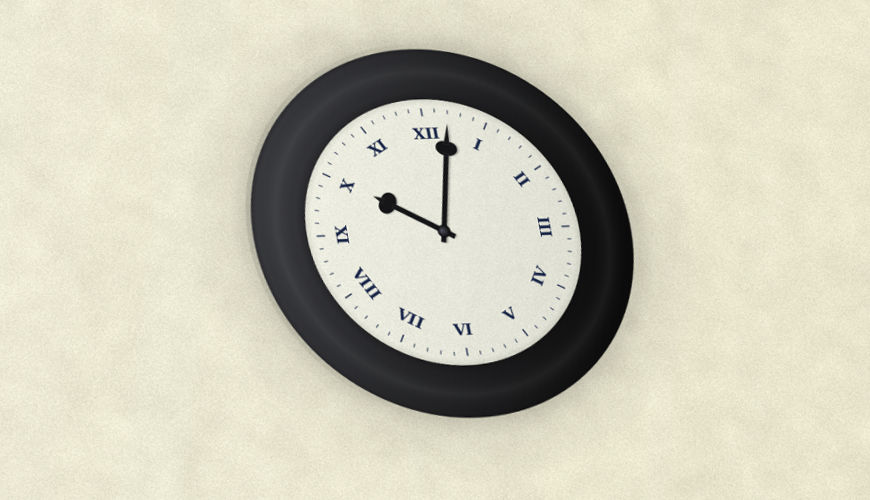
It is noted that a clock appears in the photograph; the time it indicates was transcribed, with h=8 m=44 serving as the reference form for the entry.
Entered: h=10 m=2
